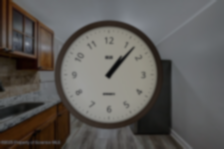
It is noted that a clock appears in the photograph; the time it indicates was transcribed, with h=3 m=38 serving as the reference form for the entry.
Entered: h=1 m=7
